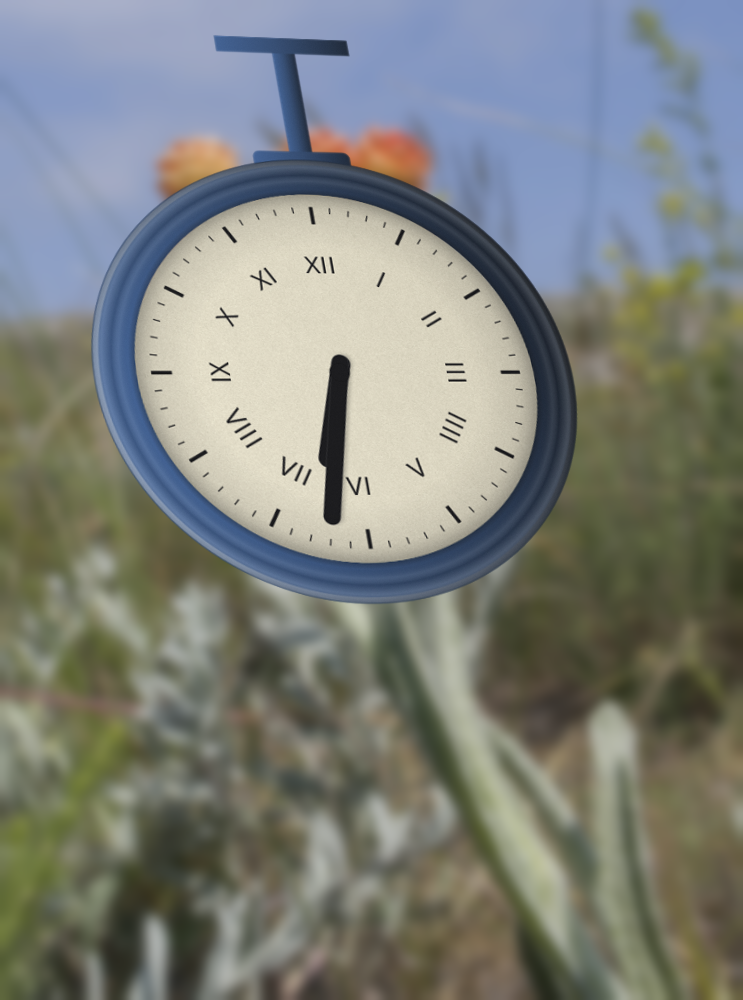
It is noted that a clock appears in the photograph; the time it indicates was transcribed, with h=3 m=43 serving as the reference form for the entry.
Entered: h=6 m=32
